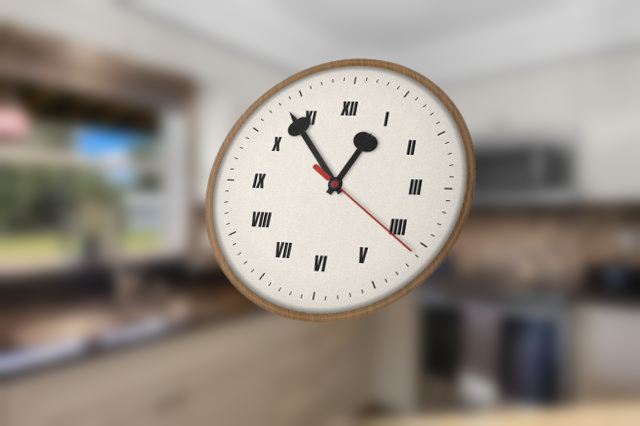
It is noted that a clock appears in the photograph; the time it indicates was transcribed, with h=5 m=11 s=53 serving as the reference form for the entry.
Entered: h=12 m=53 s=21
